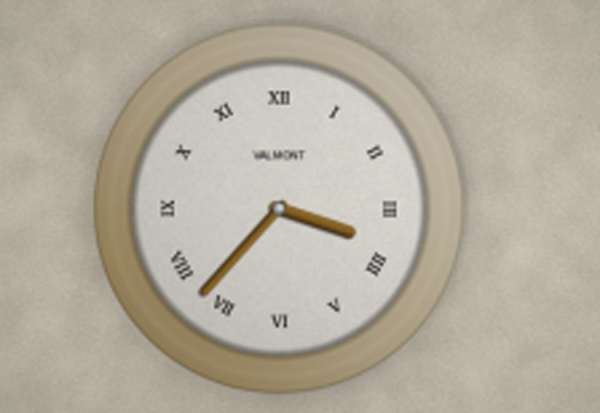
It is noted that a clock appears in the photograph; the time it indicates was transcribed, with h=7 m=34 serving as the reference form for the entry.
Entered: h=3 m=37
